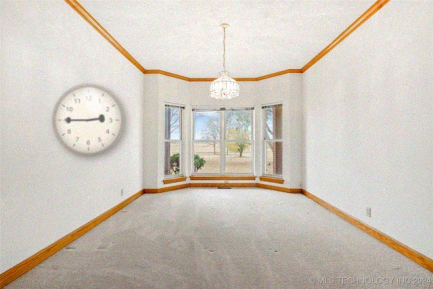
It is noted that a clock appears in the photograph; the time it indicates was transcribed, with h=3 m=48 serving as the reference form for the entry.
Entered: h=2 m=45
